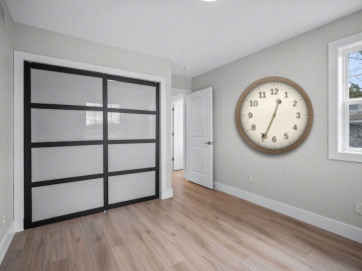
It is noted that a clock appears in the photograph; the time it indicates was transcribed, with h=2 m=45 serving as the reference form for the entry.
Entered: h=12 m=34
